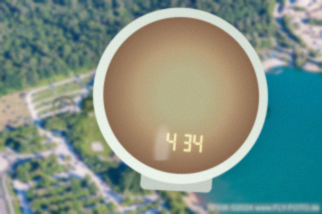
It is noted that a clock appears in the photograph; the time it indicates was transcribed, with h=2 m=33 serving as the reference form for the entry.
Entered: h=4 m=34
